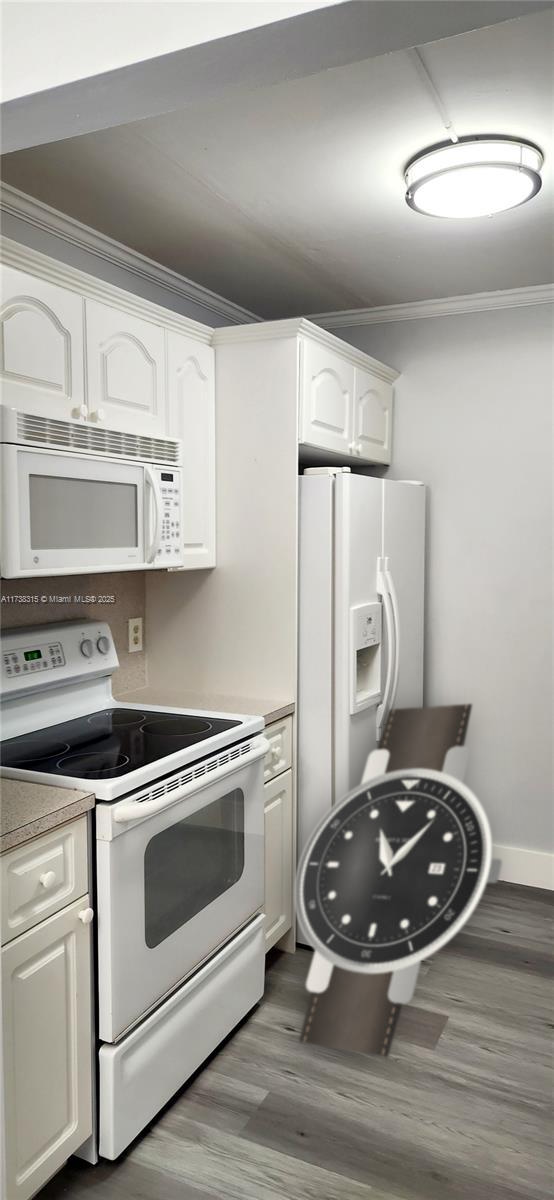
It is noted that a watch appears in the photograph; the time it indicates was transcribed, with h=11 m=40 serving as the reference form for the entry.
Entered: h=11 m=6
